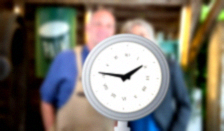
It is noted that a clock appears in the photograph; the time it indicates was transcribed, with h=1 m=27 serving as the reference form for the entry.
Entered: h=1 m=46
